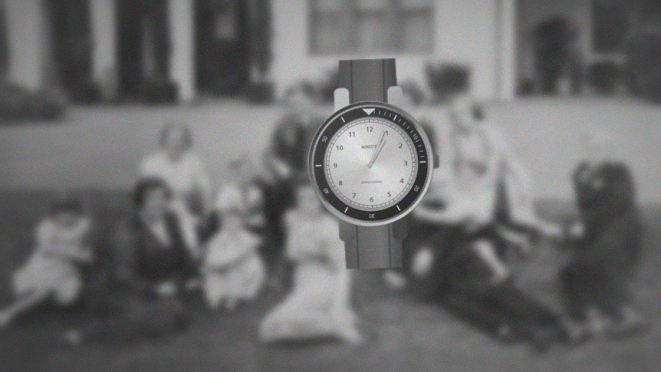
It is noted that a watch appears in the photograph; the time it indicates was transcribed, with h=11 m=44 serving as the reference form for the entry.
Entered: h=1 m=4
